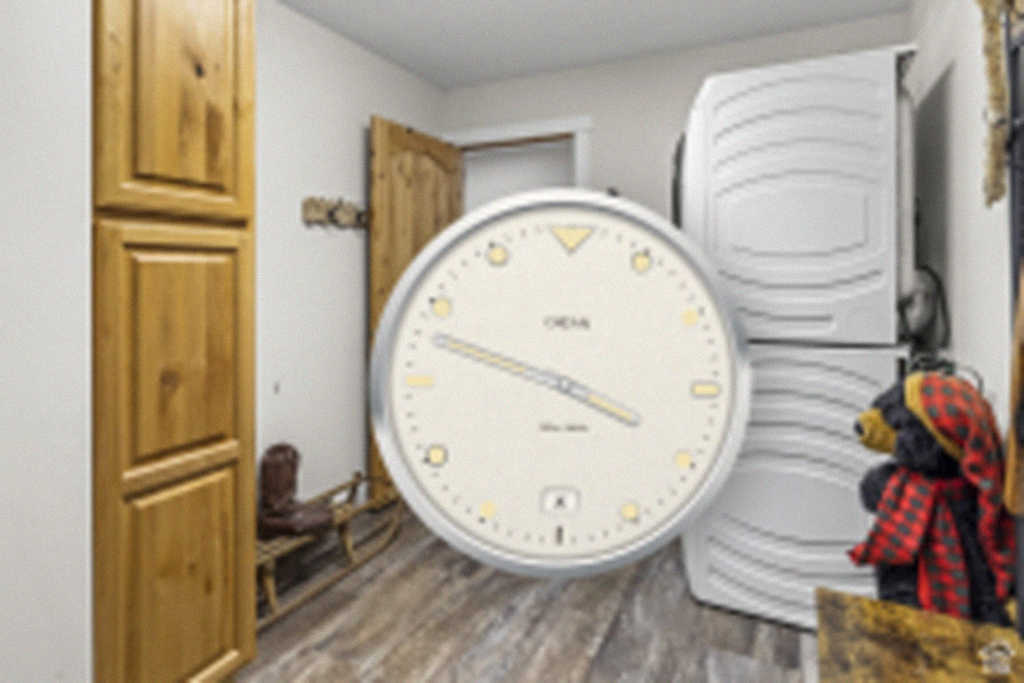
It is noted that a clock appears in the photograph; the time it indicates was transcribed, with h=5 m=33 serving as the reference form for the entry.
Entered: h=3 m=48
